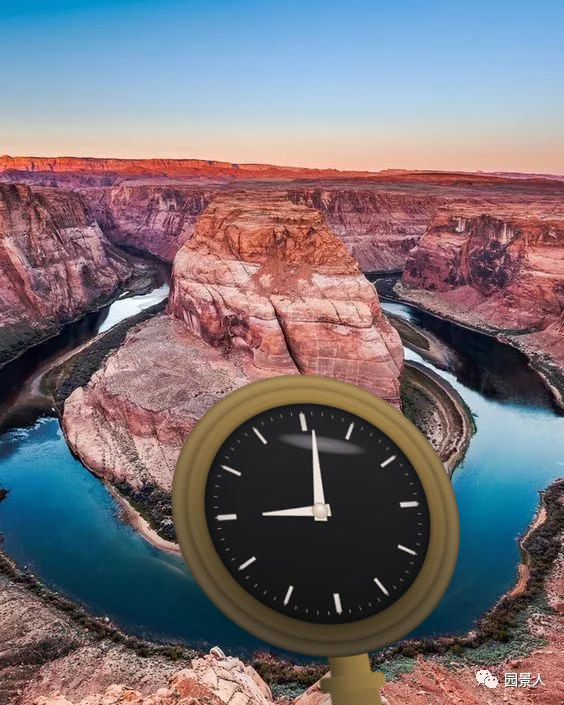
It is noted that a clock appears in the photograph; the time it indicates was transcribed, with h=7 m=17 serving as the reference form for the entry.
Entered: h=9 m=1
